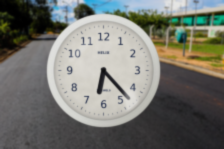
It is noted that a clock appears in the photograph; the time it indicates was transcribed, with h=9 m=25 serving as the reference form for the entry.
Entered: h=6 m=23
